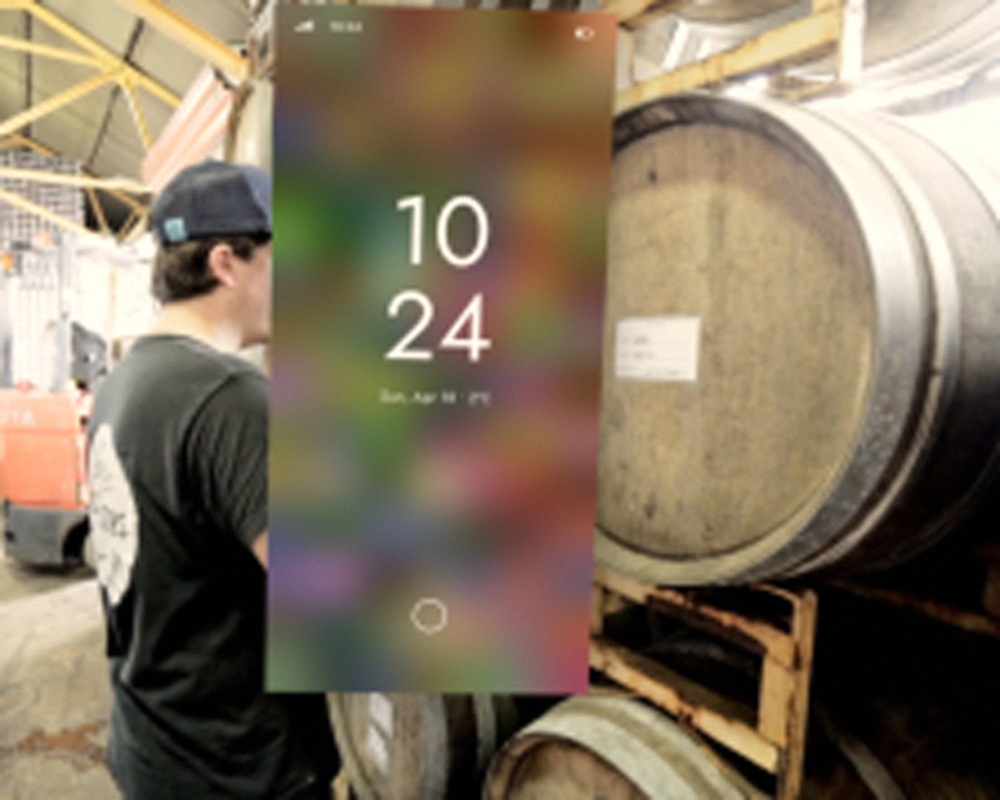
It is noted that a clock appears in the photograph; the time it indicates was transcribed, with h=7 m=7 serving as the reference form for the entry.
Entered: h=10 m=24
